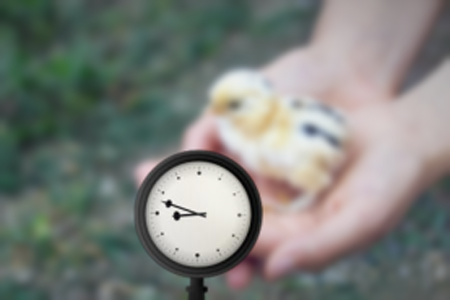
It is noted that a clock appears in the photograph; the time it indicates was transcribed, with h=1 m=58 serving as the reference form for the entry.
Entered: h=8 m=48
